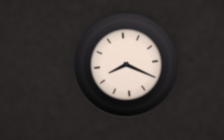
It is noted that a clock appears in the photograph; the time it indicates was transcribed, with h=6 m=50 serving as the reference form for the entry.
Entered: h=8 m=20
